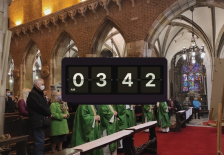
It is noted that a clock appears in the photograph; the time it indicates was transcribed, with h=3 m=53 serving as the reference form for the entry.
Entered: h=3 m=42
